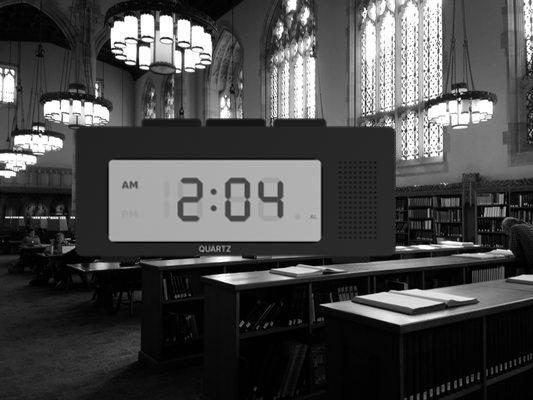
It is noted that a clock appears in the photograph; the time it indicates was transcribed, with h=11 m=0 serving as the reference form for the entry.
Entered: h=2 m=4
